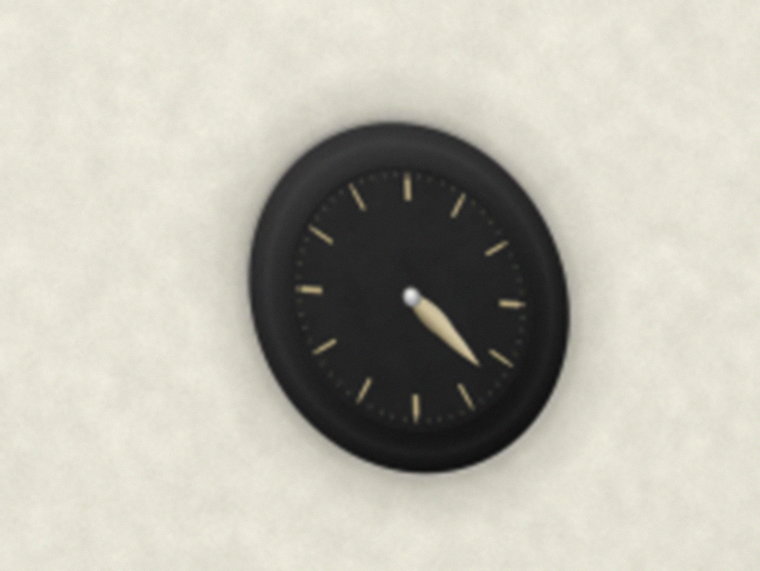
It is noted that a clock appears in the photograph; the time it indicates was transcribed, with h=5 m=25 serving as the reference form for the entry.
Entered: h=4 m=22
